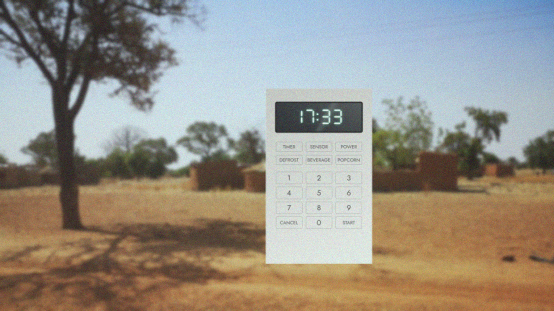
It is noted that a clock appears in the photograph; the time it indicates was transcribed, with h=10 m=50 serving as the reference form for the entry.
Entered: h=17 m=33
